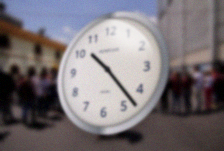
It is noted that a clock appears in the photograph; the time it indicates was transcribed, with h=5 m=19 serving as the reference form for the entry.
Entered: h=10 m=23
